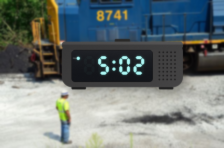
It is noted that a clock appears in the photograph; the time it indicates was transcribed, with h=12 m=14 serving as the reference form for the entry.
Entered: h=5 m=2
